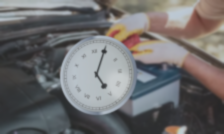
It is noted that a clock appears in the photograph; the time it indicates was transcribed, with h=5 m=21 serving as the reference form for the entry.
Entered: h=5 m=4
